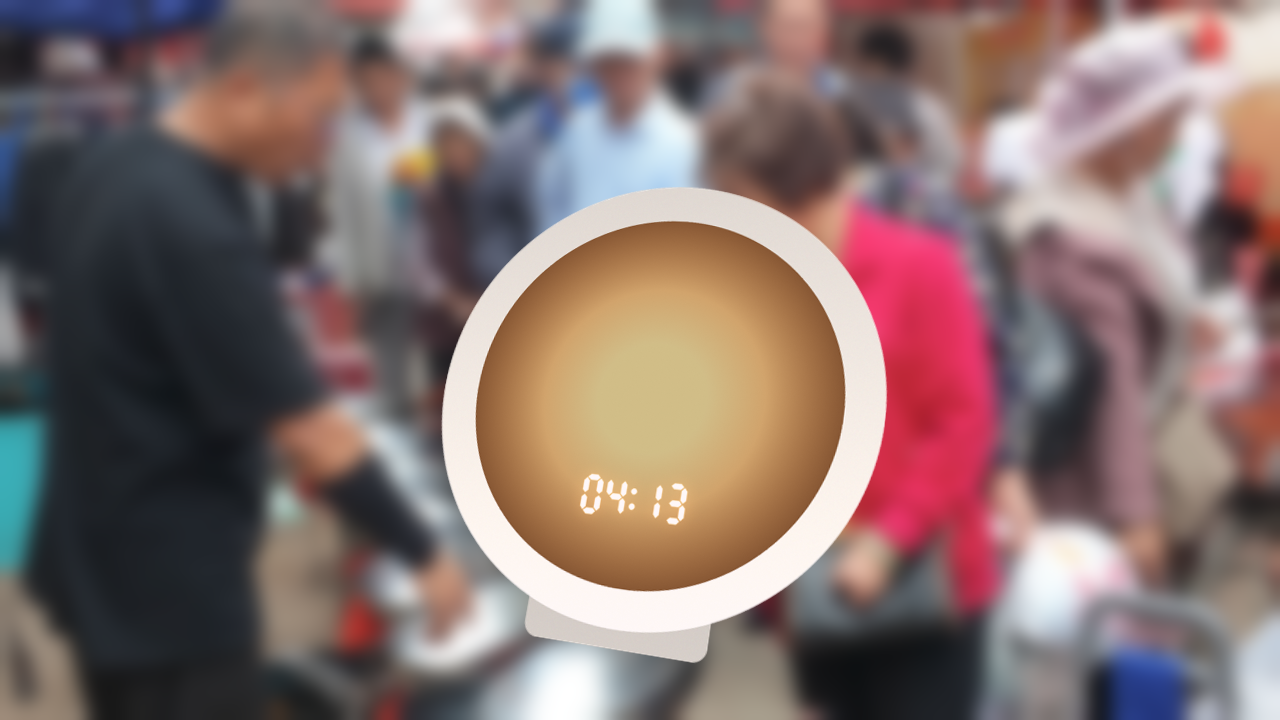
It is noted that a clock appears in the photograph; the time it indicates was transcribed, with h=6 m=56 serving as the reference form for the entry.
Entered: h=4 m=13
